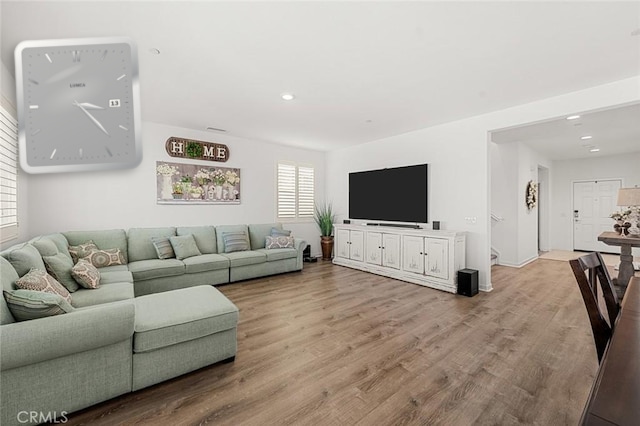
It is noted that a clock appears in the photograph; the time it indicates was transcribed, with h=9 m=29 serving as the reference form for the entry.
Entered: h=3 m=23
